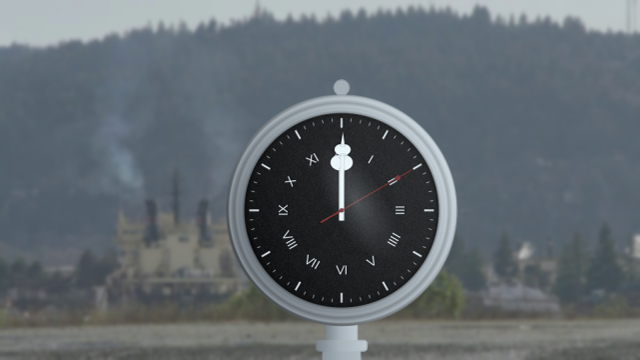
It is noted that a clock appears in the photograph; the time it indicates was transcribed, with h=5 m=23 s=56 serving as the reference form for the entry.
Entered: h=12 m=0 s=10
